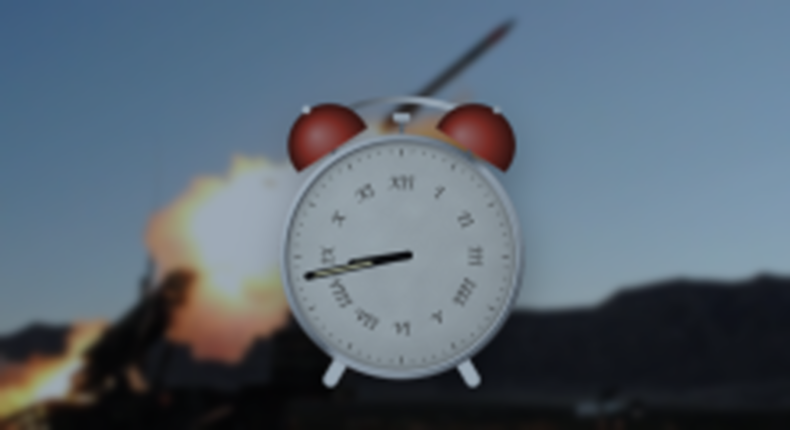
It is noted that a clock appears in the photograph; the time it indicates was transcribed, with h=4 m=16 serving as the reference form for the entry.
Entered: h=8 m=43
